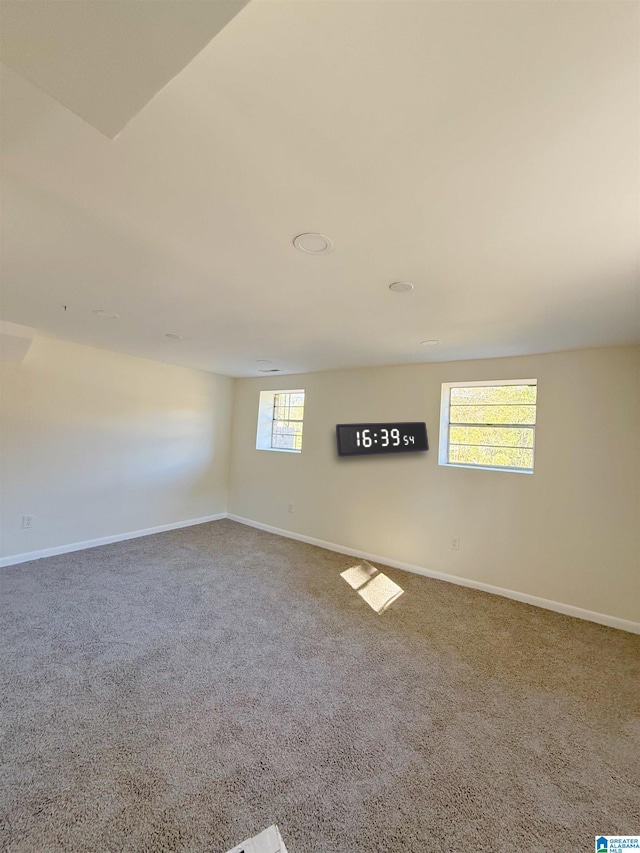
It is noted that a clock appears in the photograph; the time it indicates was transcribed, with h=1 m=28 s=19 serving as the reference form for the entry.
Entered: h=16 m=39 s=54
